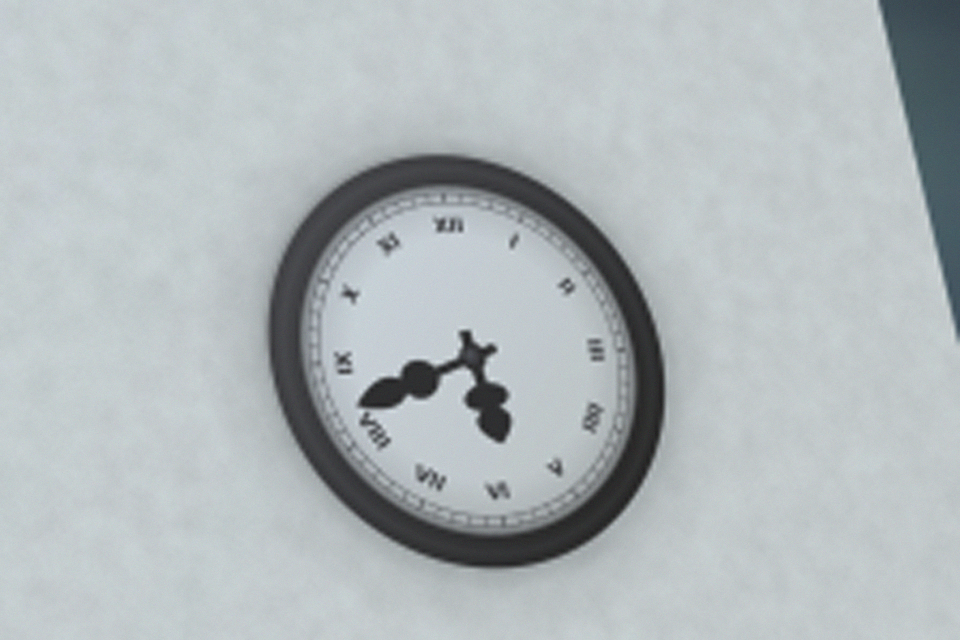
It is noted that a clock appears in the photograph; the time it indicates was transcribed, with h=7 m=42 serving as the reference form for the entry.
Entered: h=5 m=42
